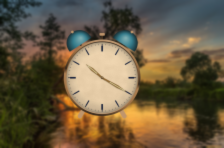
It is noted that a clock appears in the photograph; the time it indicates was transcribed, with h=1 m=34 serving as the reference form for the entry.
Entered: h=10 m=20
